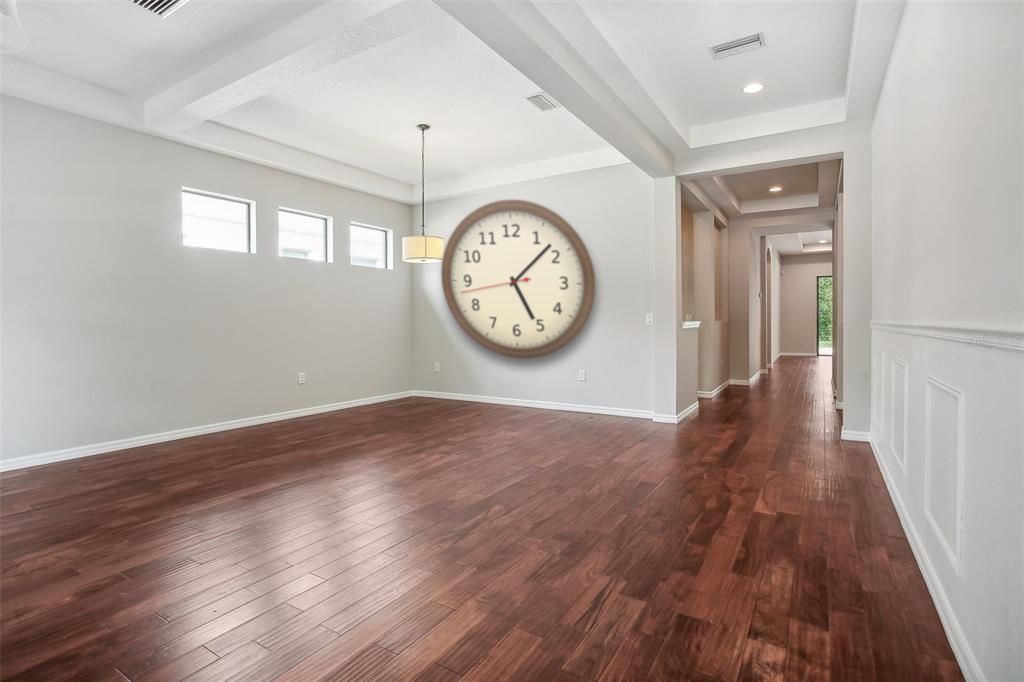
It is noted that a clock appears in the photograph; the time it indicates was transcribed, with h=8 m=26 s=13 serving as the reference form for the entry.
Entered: h=5 m=7 s=43
